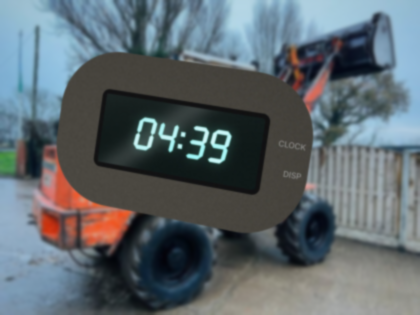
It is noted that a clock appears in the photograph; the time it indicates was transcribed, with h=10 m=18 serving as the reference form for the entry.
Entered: h=4 m=39
